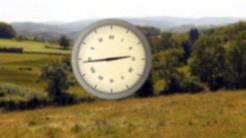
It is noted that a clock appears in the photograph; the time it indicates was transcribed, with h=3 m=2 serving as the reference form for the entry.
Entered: h=2 m=44
